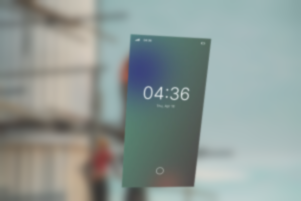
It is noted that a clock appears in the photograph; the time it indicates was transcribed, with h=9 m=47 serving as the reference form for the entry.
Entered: h=4 m=36
